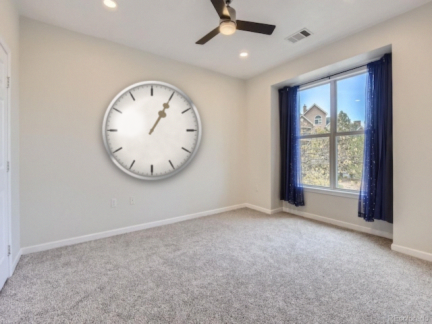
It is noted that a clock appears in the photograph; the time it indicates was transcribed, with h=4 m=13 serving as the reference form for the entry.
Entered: h=1 m=5
